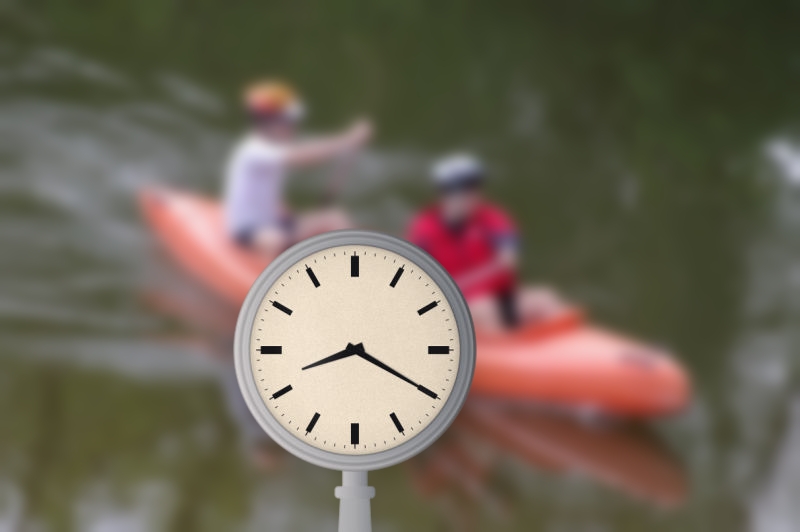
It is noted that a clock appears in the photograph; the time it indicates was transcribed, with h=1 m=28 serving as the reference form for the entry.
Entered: h=8 m=20
